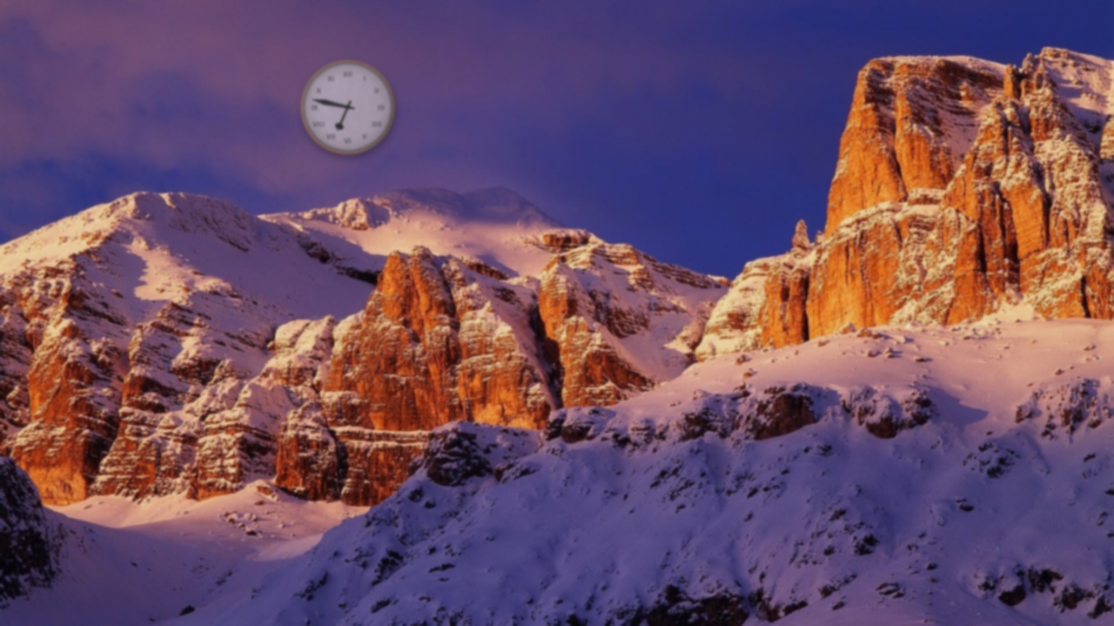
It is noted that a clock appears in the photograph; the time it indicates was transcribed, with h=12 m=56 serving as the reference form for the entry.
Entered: h=6 m=47
